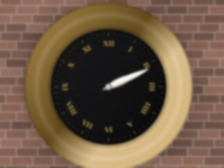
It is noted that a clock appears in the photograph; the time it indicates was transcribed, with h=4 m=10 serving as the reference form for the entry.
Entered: h=2 m=11
